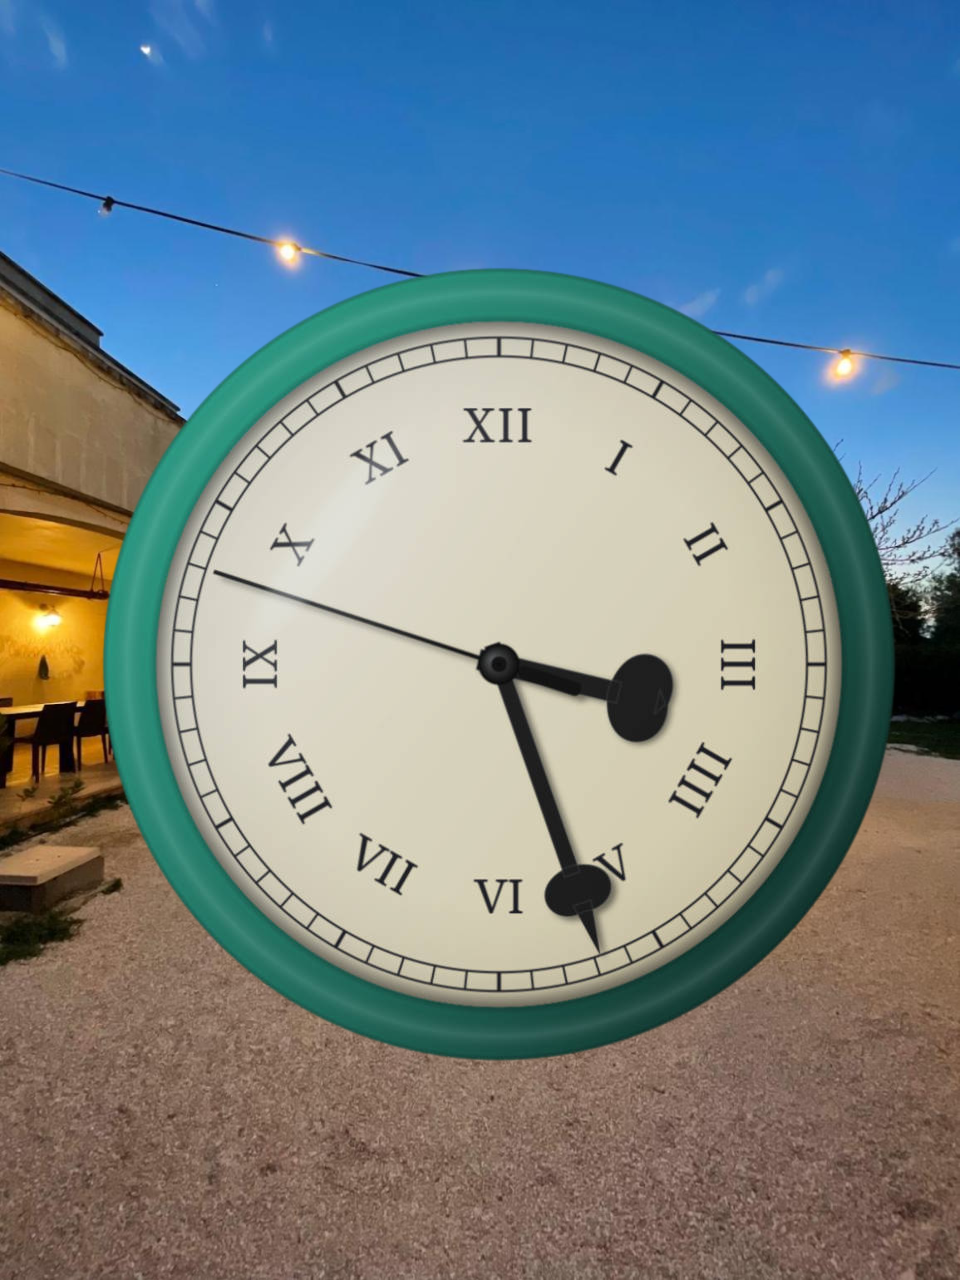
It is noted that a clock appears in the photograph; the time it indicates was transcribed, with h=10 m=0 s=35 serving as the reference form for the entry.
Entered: h=3 m=26 s=48
